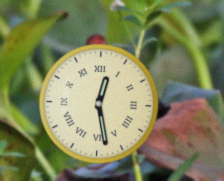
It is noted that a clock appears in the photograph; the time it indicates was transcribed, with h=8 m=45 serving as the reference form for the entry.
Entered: h=12 m=28
